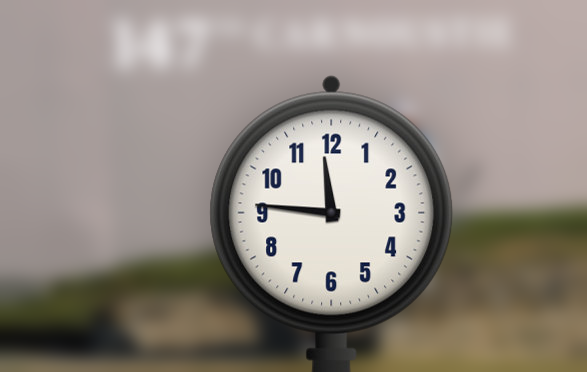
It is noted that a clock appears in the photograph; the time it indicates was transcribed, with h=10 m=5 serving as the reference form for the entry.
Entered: h=11 m=46
